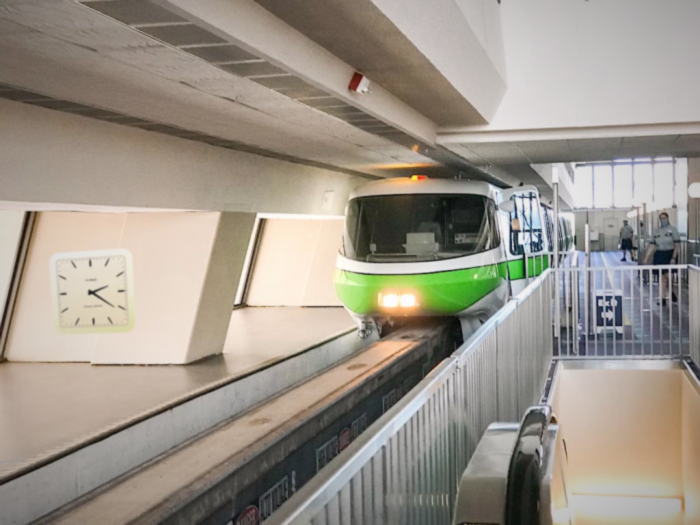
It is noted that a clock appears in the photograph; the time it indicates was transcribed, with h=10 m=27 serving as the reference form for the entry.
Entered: h=2 m=21
